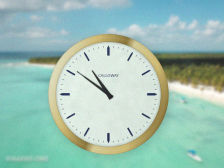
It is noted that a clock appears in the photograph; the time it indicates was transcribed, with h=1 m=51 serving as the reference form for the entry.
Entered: h=10 m=51
